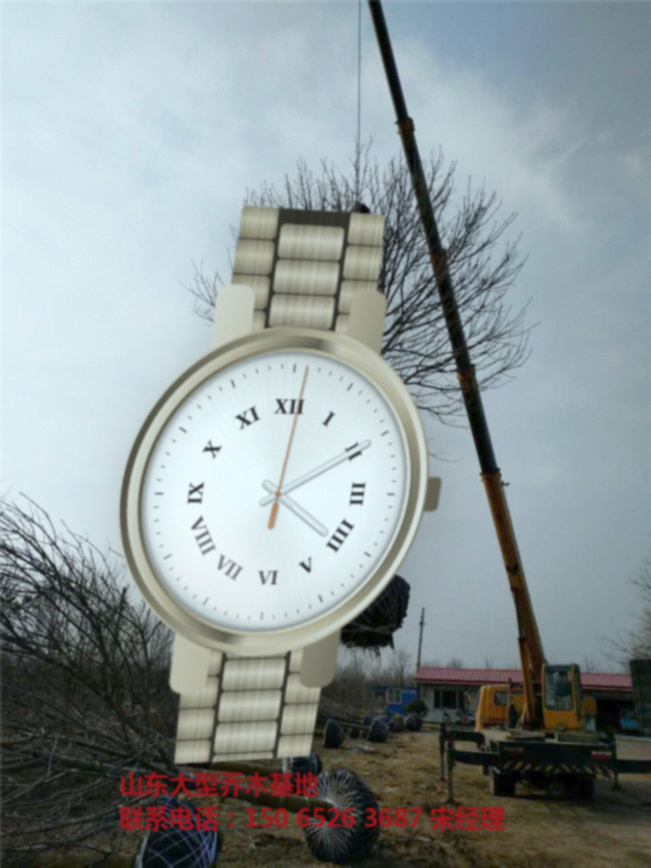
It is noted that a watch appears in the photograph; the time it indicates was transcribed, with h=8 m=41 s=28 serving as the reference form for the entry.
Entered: h=4 m=10 s=1
